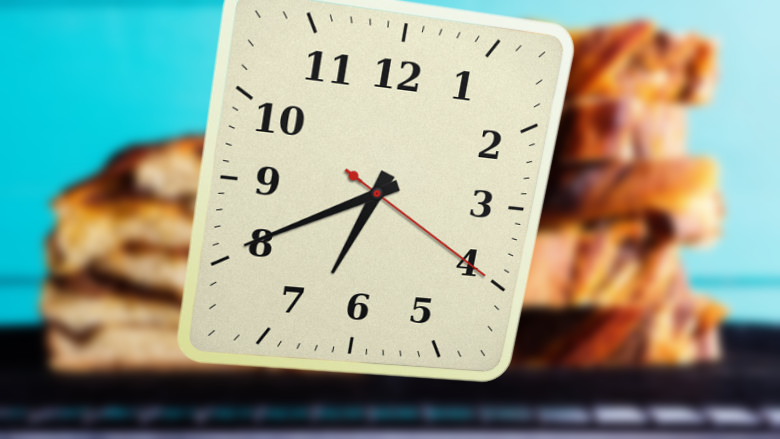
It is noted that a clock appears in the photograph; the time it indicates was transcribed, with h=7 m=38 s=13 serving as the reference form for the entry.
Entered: h=6 m=40 s=20
